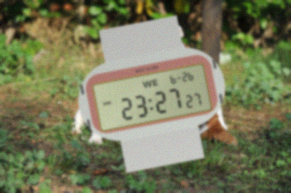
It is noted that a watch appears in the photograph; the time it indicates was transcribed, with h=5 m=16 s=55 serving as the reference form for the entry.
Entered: h=23 m=27 s=27
